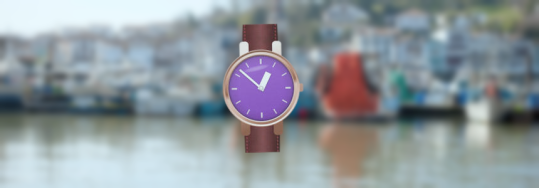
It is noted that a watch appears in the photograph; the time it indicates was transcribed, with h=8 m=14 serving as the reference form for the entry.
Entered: h=12 m=52
